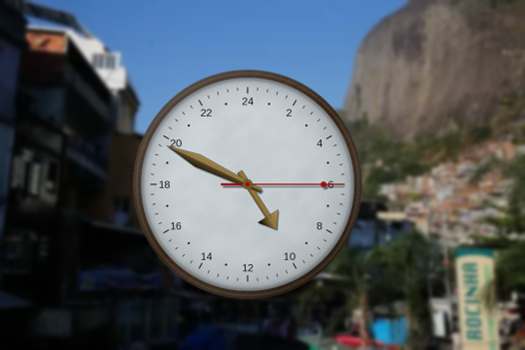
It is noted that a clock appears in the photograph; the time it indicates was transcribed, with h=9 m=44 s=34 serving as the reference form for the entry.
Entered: h=9 m=49 s=15
